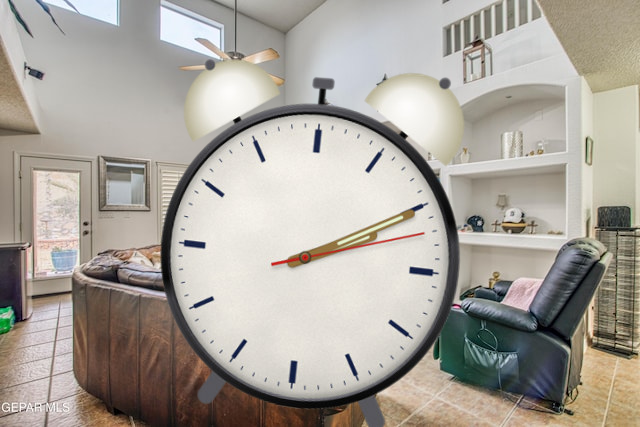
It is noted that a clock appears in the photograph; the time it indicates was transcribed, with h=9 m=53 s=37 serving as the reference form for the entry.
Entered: h=2 m=10 s=12
